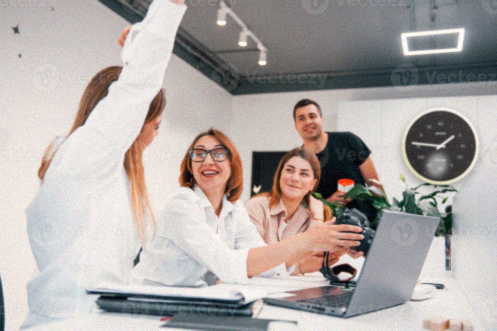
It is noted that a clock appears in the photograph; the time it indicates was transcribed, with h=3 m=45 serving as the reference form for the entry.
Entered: h=1 m=46
